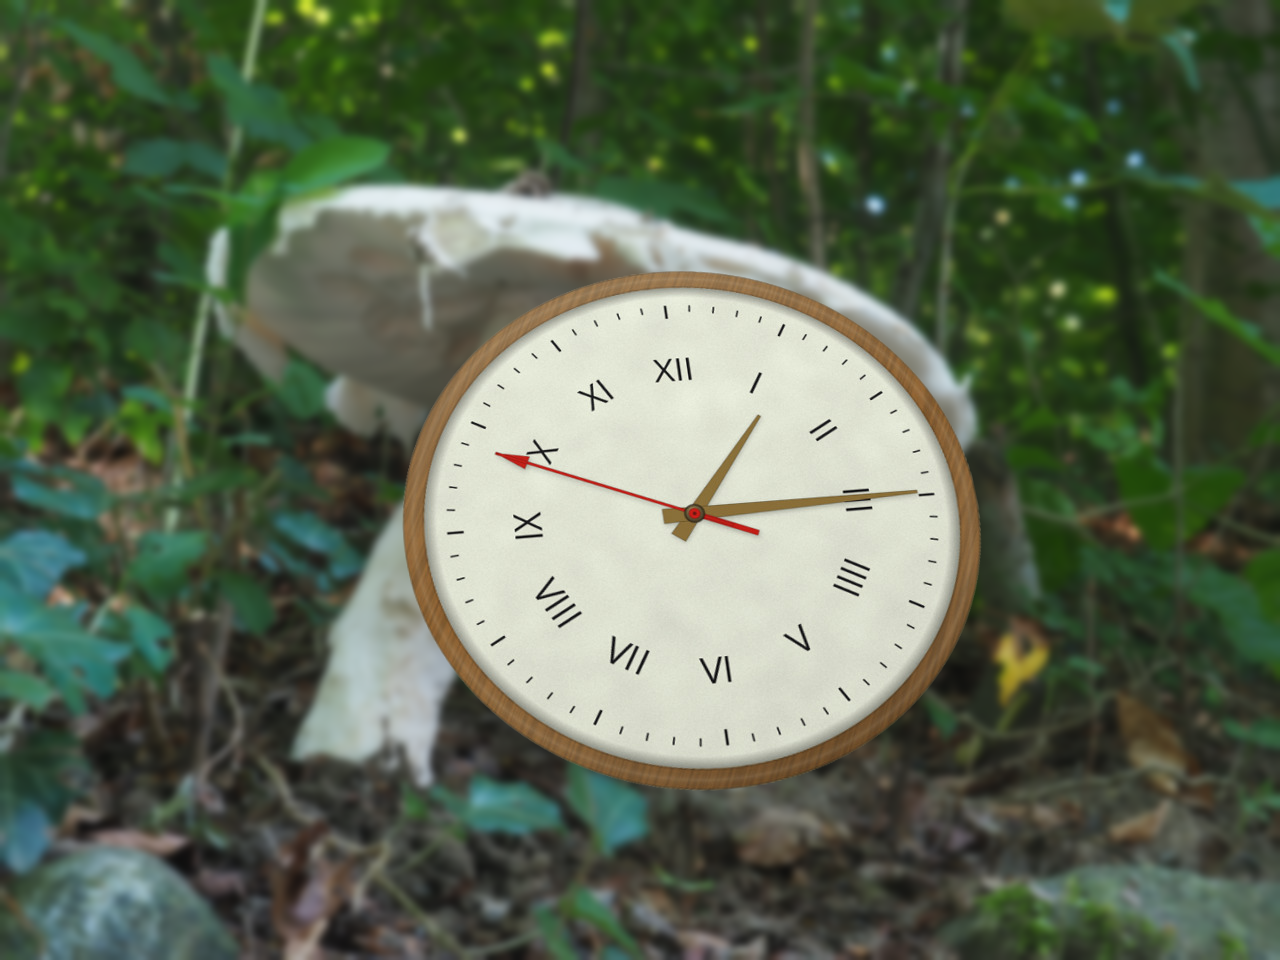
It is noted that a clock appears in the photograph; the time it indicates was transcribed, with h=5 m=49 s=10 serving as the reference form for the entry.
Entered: h=1 m=14 s=49
